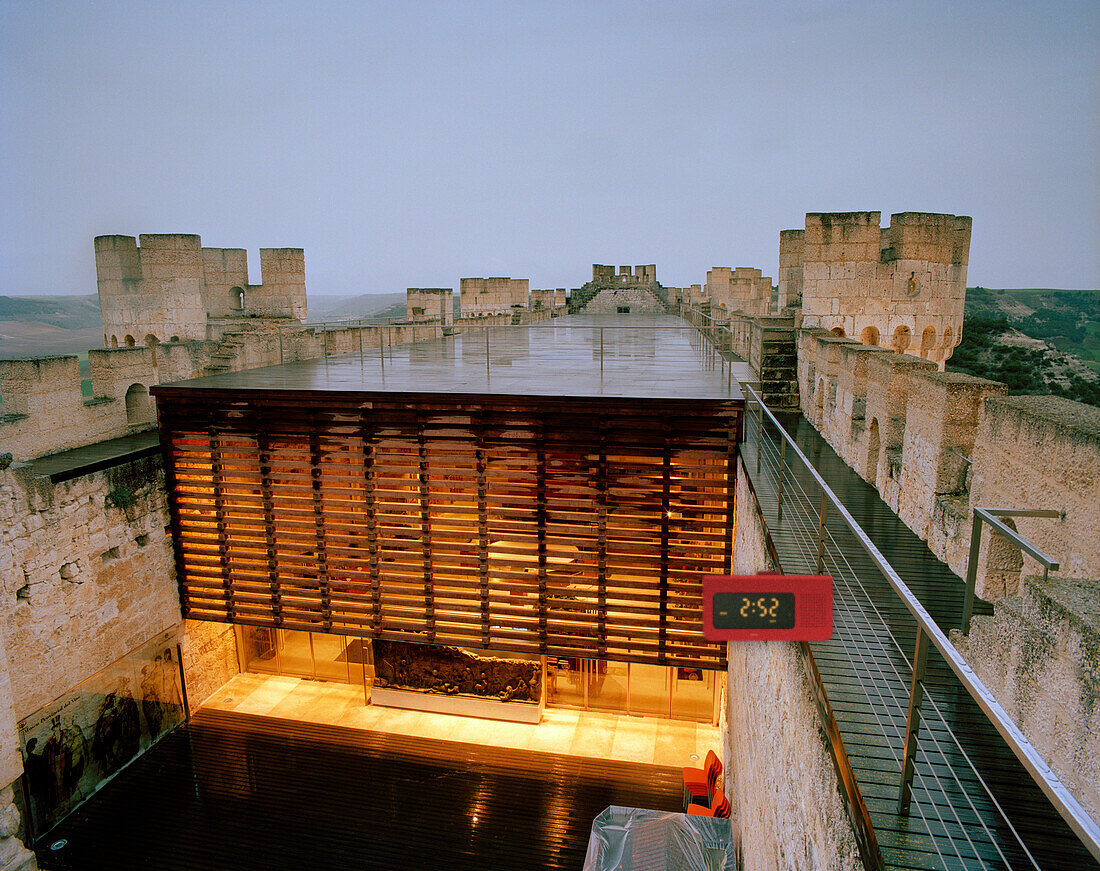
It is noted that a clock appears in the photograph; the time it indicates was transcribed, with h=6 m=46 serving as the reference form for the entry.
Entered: h=2 m=52
